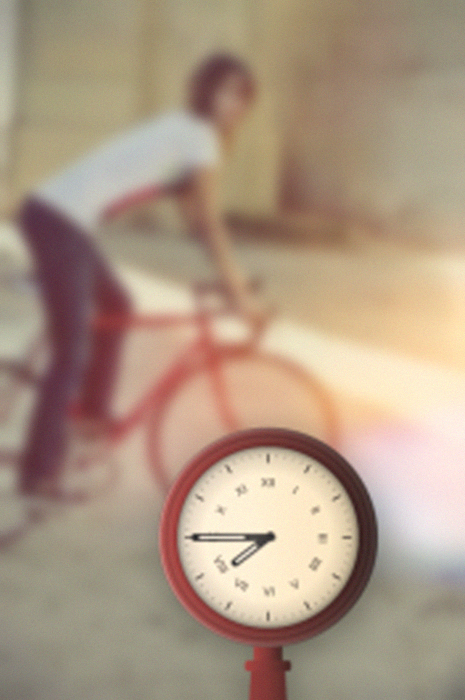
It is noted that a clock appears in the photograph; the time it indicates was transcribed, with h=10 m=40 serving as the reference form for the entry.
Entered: h=7 m=45
